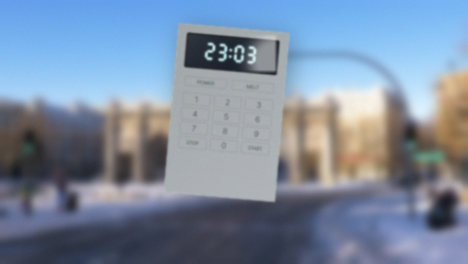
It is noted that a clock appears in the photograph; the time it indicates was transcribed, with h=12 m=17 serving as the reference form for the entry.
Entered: h=23 m=3
